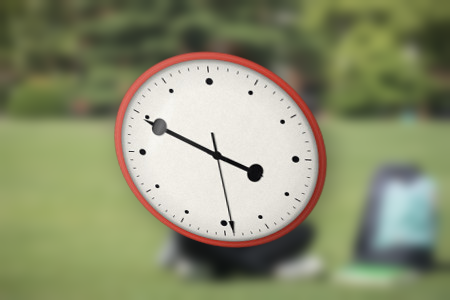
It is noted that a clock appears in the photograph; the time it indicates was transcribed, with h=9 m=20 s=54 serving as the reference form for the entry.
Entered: h=3 m=49 s=29
